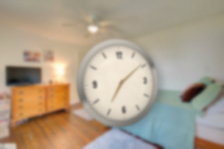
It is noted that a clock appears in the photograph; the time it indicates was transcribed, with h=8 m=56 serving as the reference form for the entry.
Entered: h=7 m=9
